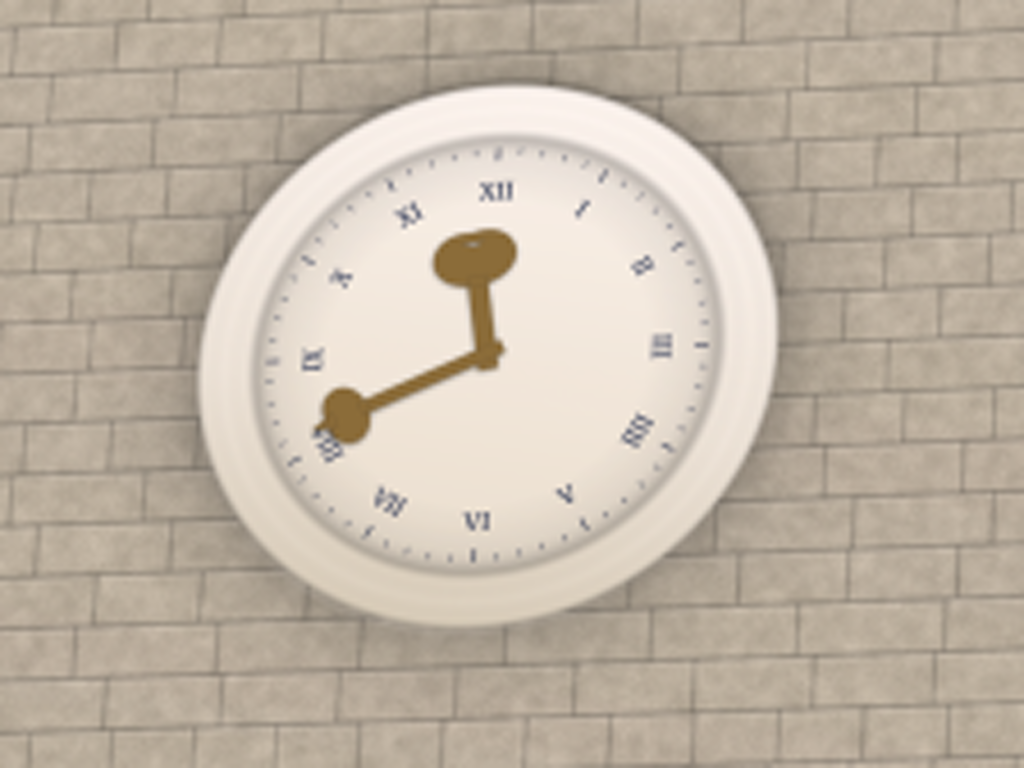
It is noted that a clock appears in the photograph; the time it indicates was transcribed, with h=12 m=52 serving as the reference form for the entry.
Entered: h=11 m=41
